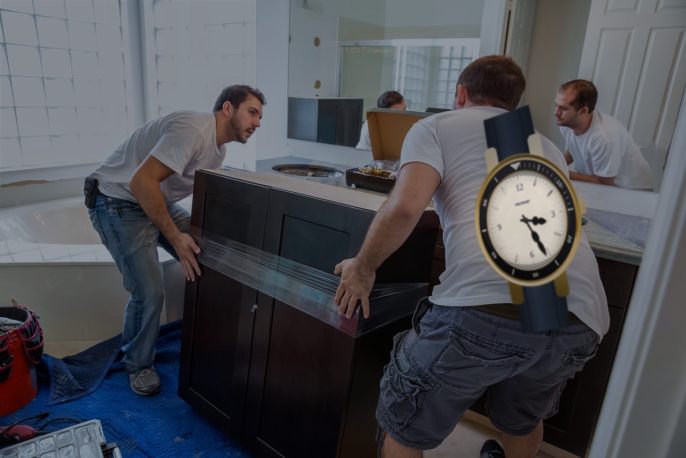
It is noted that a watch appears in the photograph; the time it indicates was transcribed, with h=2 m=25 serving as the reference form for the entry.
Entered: h=3 m=26
